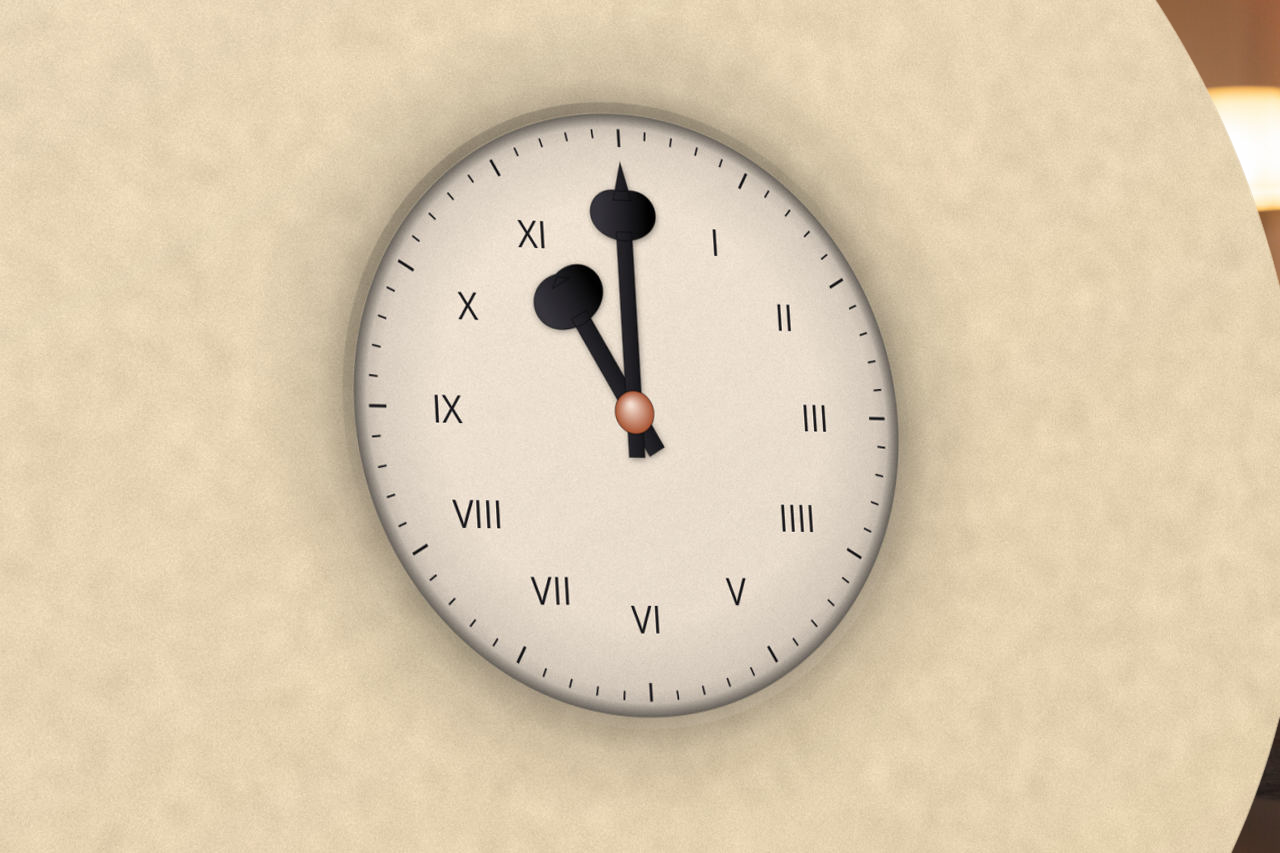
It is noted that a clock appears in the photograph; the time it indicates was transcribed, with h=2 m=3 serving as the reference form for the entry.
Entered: h=11 m=0
